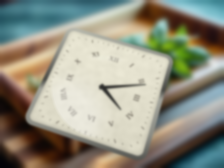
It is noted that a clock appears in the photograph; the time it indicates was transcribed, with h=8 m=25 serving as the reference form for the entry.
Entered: h=4 m=11
